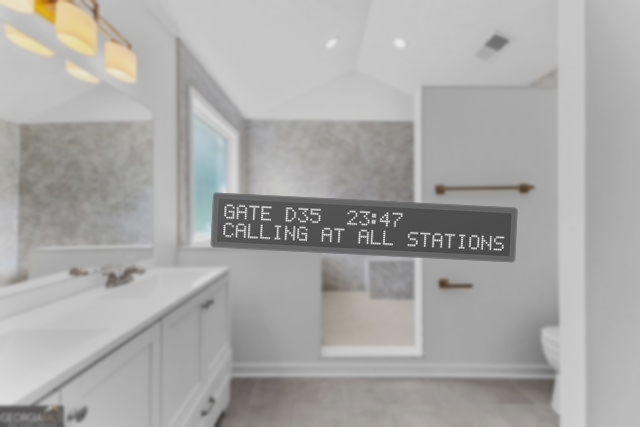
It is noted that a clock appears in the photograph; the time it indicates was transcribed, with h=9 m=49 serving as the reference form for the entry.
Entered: h=23 m=47
